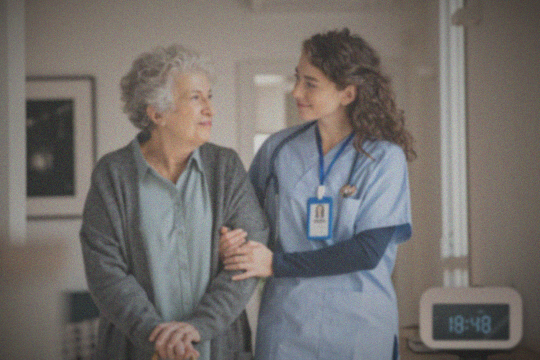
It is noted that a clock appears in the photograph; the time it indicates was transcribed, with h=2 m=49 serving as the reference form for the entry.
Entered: h=18 m=48
